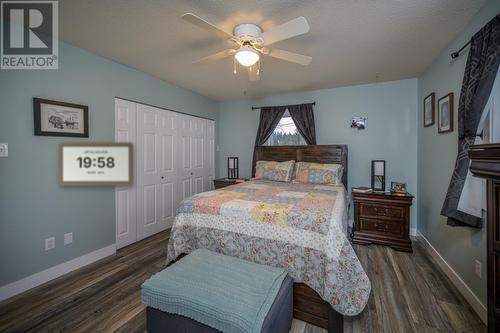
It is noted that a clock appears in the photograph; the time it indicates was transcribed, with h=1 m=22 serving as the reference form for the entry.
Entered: h=19 m=58
